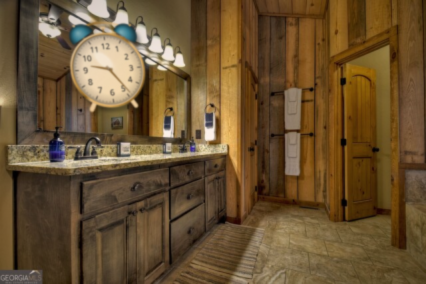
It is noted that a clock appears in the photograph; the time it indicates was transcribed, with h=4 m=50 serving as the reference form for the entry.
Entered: h=9 m=24
